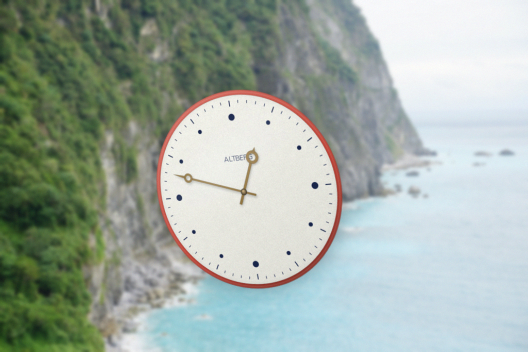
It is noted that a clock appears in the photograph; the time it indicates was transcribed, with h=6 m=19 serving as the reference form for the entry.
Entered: h=12 m=48
